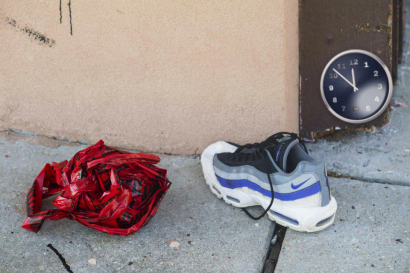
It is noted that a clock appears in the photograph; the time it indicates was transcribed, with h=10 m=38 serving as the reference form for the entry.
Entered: h=11 m=52
